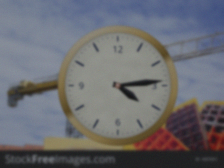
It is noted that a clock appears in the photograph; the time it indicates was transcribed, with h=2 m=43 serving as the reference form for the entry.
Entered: h=4 m=14
